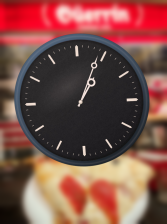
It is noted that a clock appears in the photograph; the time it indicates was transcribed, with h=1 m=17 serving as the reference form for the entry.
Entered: h=1 m=4
